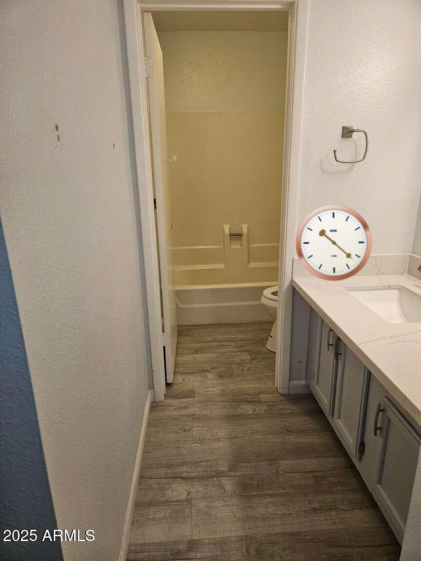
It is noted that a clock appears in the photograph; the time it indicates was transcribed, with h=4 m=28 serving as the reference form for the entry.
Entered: h=10 m=22
